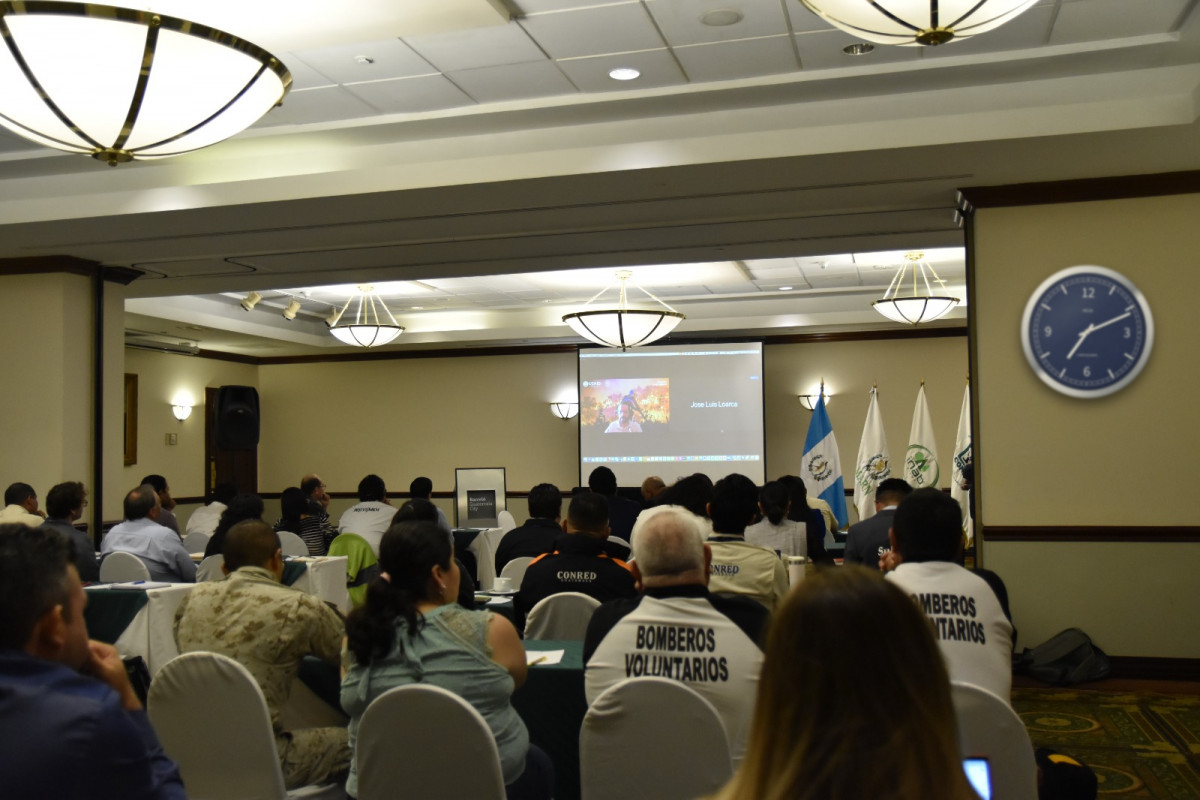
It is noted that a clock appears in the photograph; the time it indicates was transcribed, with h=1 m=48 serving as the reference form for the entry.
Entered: h=7 m=11
